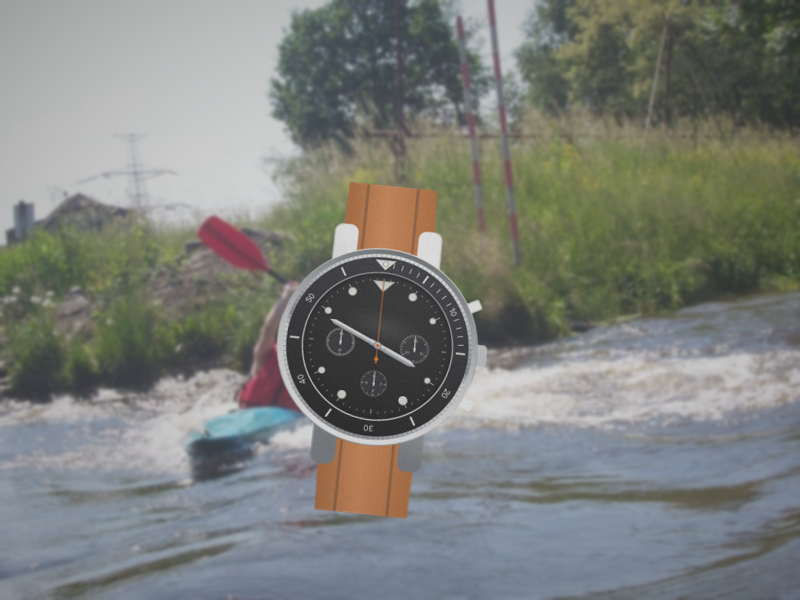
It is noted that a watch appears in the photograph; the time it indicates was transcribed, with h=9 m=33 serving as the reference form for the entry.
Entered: h=3 m=49
